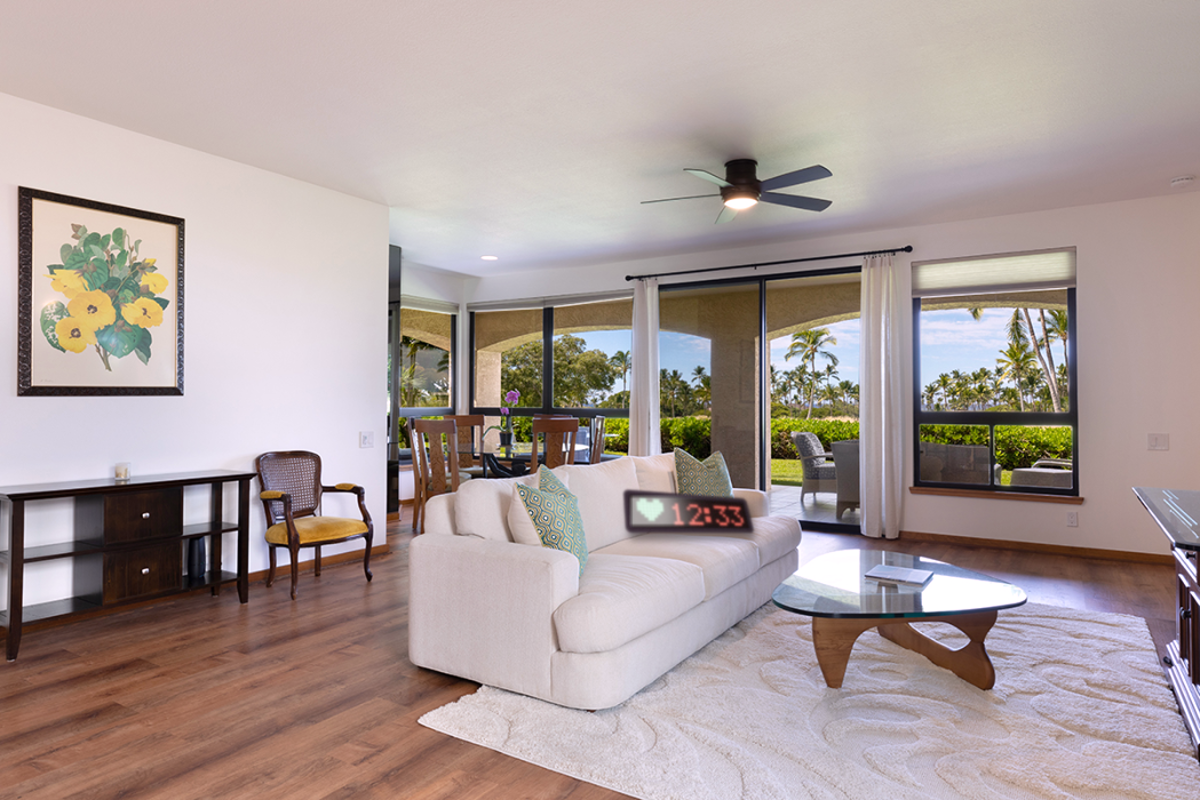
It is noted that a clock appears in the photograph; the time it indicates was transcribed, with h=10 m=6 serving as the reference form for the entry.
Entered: h=12 m=33
